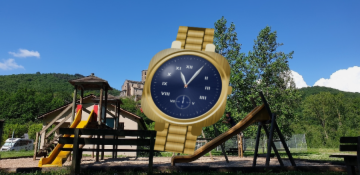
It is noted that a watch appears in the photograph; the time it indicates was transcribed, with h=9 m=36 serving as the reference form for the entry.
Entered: h=11 m=5
